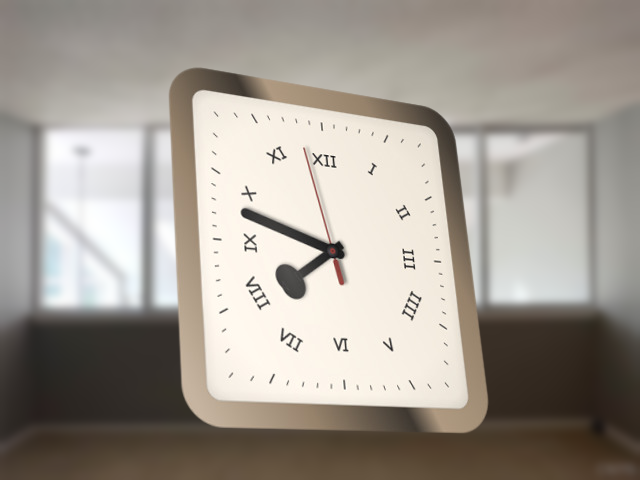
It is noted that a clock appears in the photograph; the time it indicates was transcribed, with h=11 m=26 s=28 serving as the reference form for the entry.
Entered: h=7 m=47 s=58
